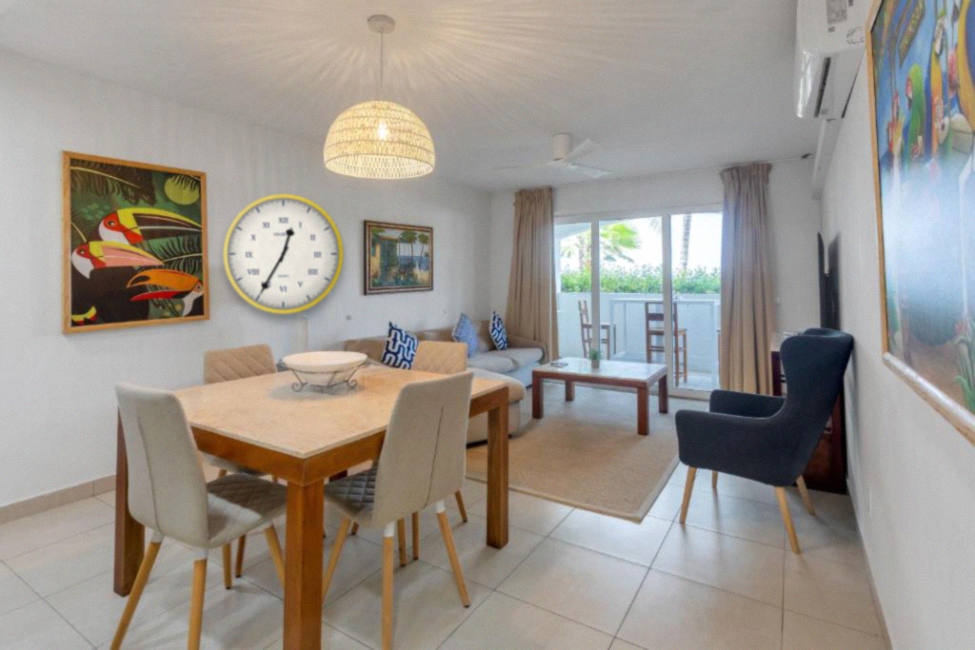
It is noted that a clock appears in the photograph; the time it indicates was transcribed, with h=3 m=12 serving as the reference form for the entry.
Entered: h=12 m=35
